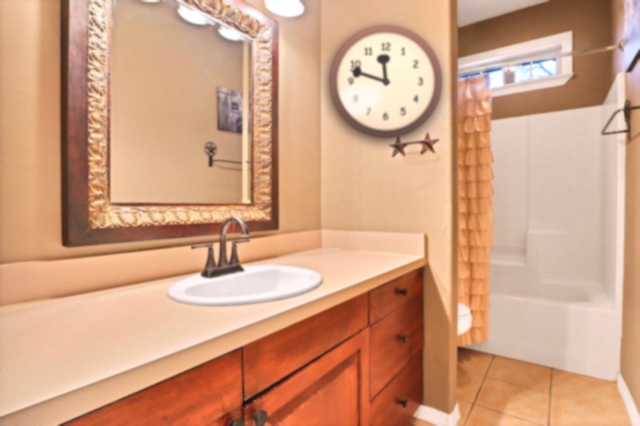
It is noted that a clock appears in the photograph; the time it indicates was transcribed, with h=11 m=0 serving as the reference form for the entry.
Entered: h=11 m=48
